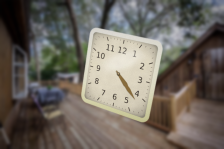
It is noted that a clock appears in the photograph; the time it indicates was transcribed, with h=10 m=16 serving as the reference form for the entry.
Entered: h=4 m=22
